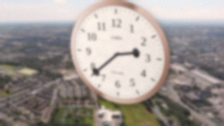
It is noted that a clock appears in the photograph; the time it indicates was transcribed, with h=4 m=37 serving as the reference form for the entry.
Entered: h=2 m=38
